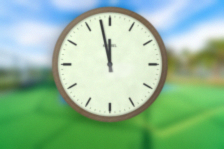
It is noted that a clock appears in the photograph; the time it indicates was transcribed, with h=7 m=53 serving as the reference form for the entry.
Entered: h=11 m=58
